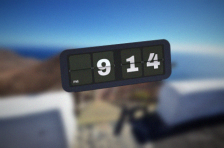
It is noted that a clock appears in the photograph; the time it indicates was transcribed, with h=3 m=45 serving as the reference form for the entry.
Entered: h=9 m=14
